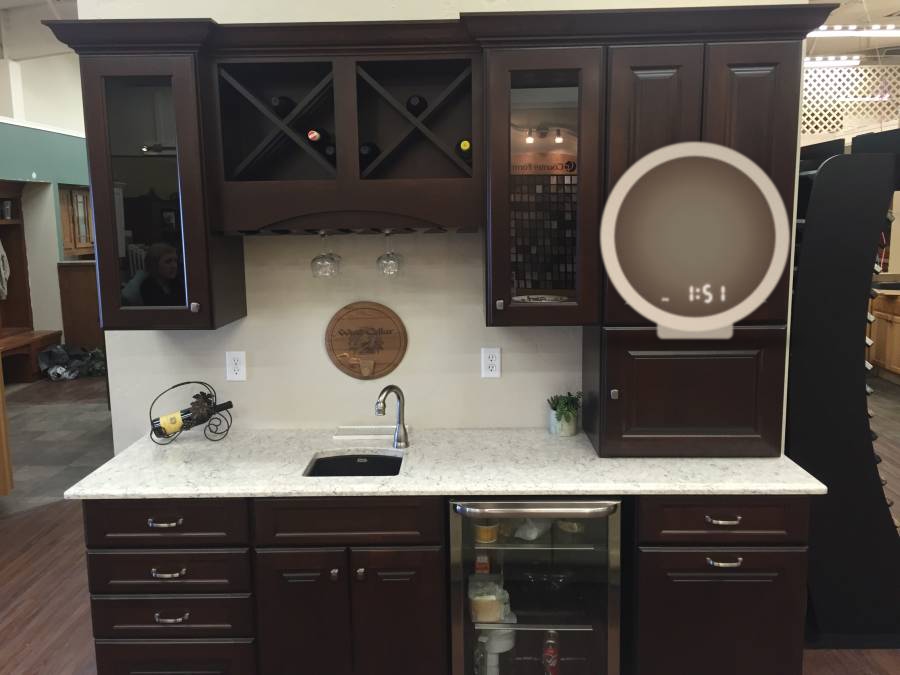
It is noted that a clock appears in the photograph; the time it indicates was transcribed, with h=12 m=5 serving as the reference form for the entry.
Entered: h=1 m=51
